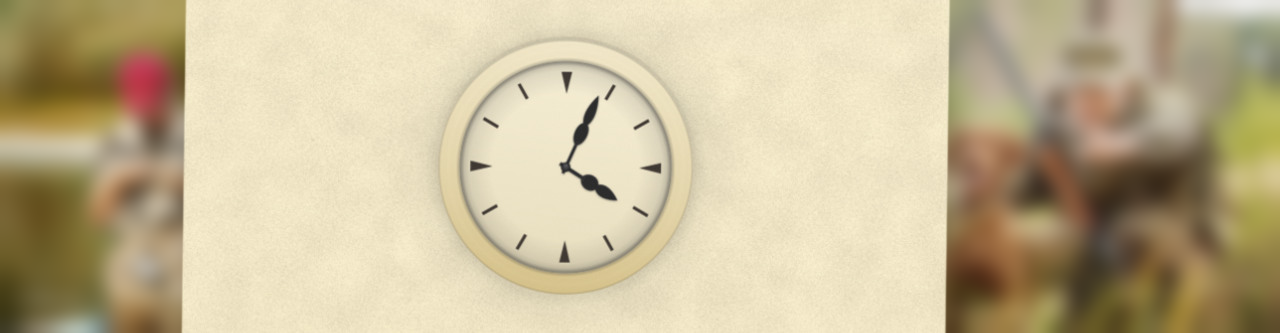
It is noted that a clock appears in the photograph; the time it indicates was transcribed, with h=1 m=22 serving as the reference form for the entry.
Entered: h=4 m=4
